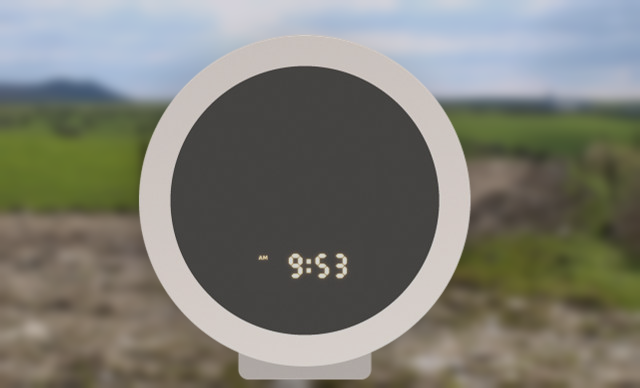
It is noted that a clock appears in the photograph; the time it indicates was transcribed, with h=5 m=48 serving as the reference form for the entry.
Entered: h=9 m=53
